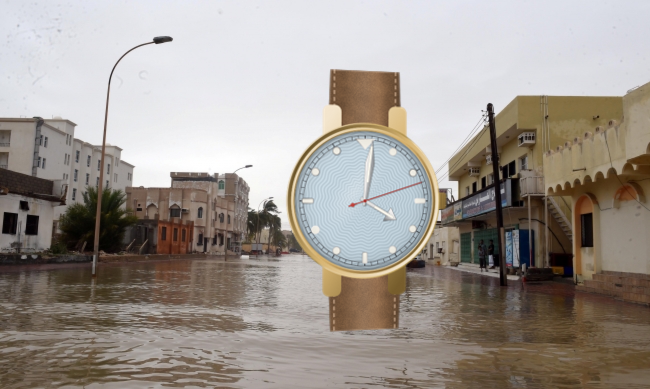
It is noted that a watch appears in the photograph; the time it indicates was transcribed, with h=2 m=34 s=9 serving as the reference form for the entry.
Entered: h=4 m=1 s=12
